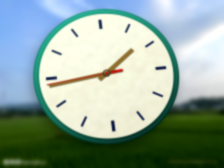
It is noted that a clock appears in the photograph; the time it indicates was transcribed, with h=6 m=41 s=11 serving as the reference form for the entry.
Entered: h=1 m=43 s=44
